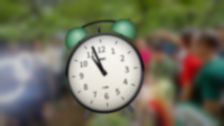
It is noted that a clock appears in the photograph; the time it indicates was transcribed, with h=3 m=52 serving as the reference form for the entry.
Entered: h=10 m=57
